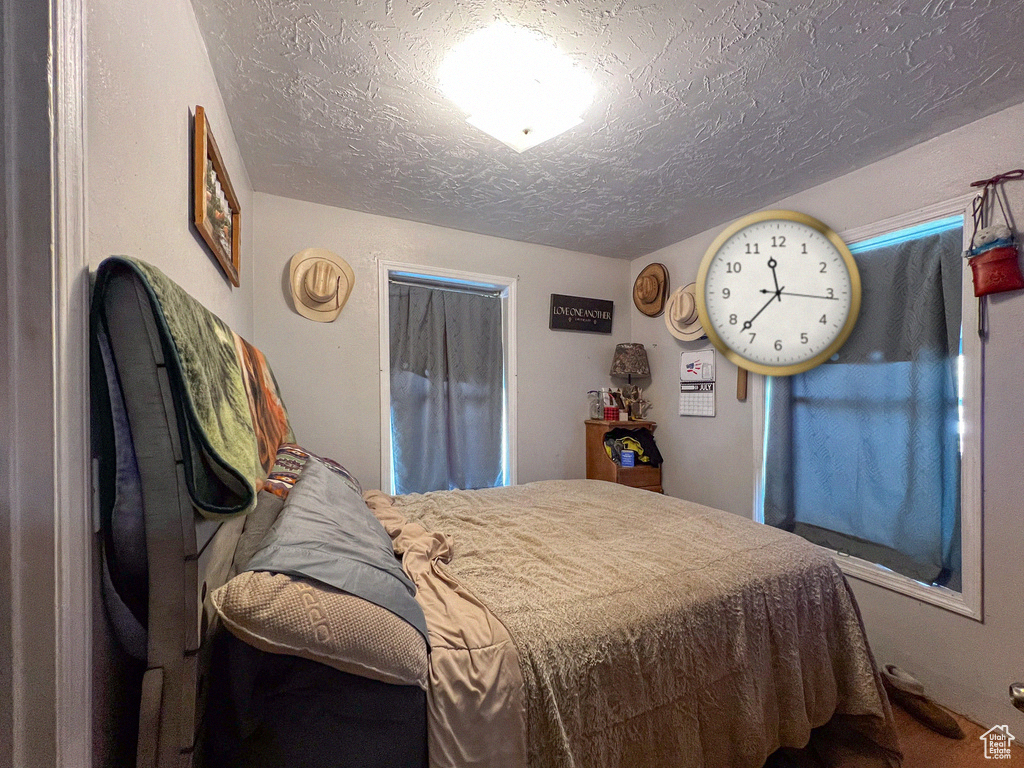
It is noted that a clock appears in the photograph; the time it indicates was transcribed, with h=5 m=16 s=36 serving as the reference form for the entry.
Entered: h=11 m=37 s=16
